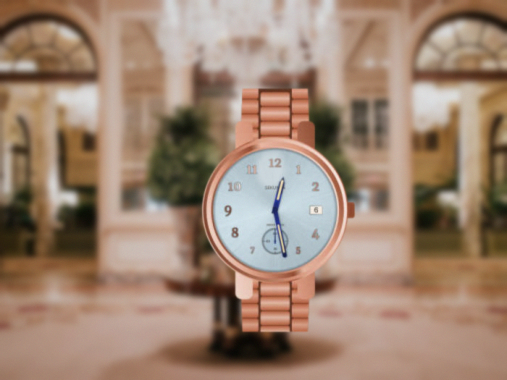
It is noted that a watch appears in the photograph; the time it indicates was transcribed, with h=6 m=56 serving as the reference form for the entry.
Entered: h=12 m=28
